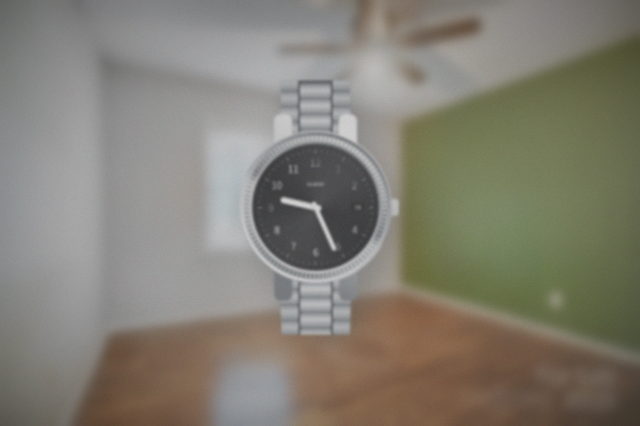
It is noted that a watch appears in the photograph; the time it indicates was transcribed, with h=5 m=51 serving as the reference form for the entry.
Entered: h=9 m=26
